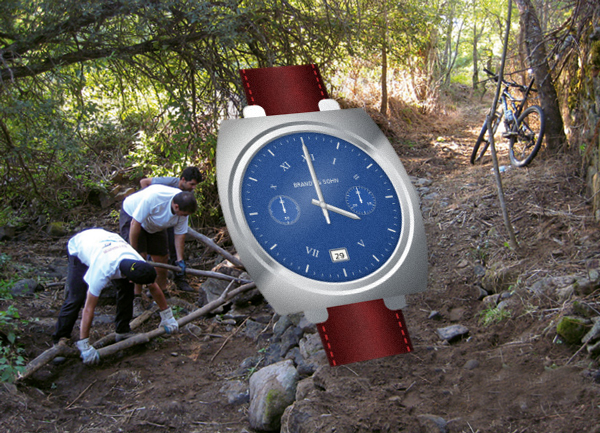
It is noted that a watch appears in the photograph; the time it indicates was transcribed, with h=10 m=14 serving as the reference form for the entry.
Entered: h=4 m=0
